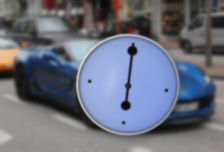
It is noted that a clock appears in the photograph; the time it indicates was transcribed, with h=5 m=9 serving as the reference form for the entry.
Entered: h=6 m=0
